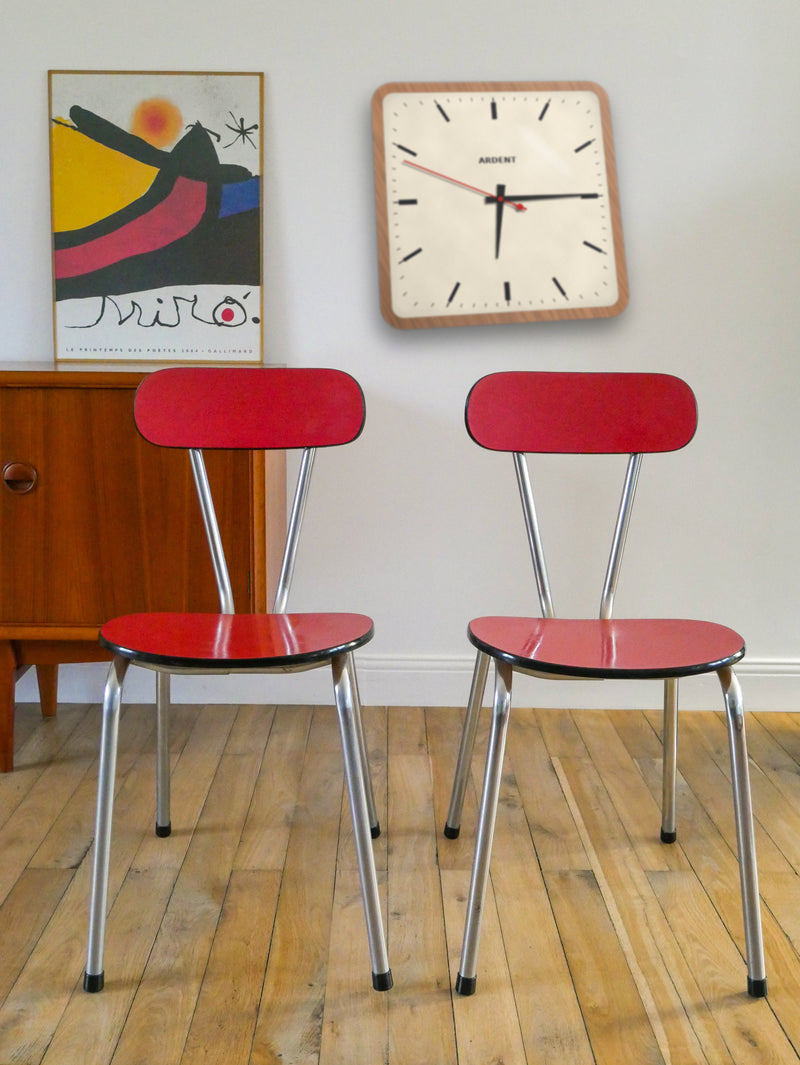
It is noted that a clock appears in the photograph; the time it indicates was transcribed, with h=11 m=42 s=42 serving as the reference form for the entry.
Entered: h=6 m=14 s=49
